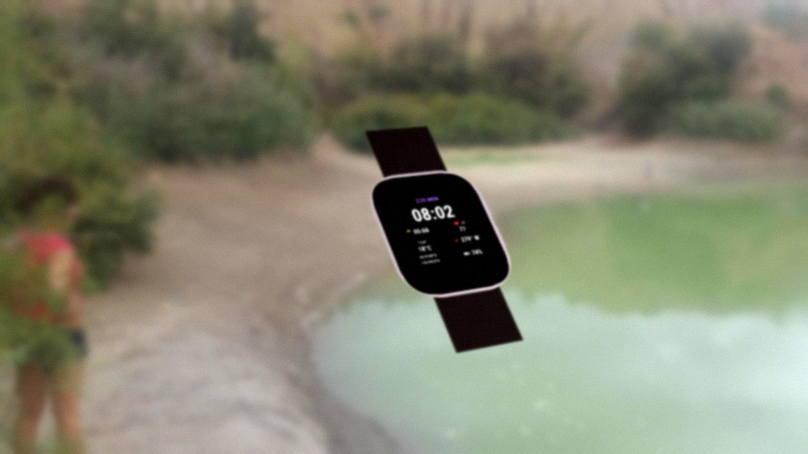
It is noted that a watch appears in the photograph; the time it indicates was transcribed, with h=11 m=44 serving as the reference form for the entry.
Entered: h=8 m=2
